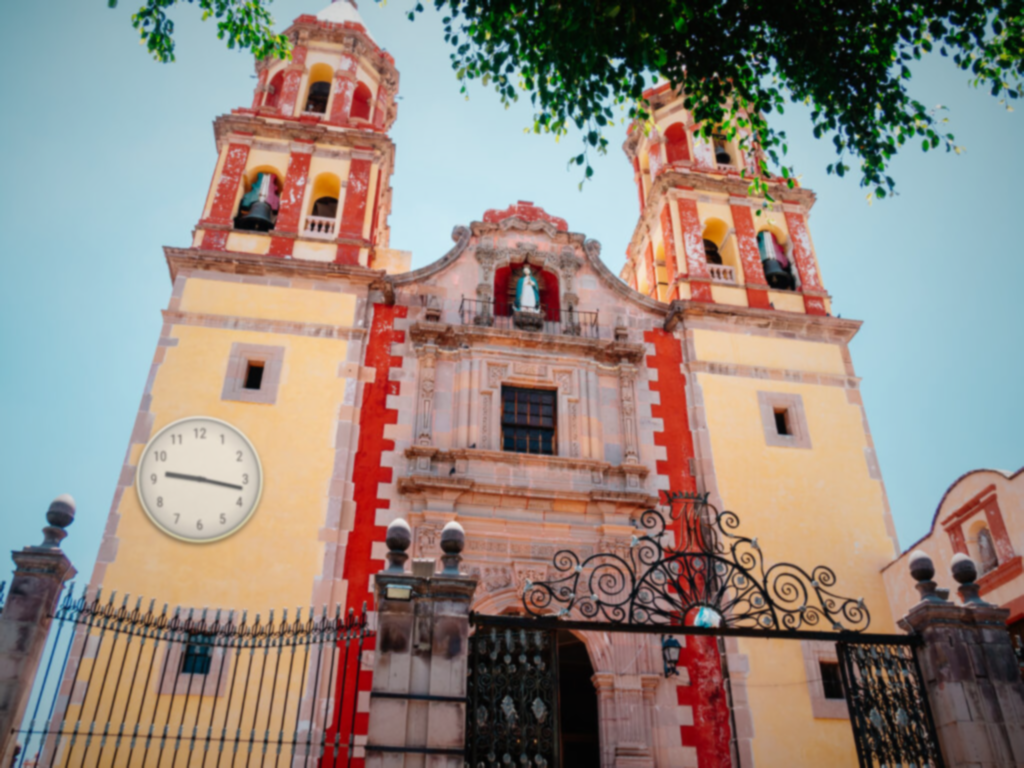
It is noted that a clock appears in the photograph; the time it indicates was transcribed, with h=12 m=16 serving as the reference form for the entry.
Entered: h=9 m=17
